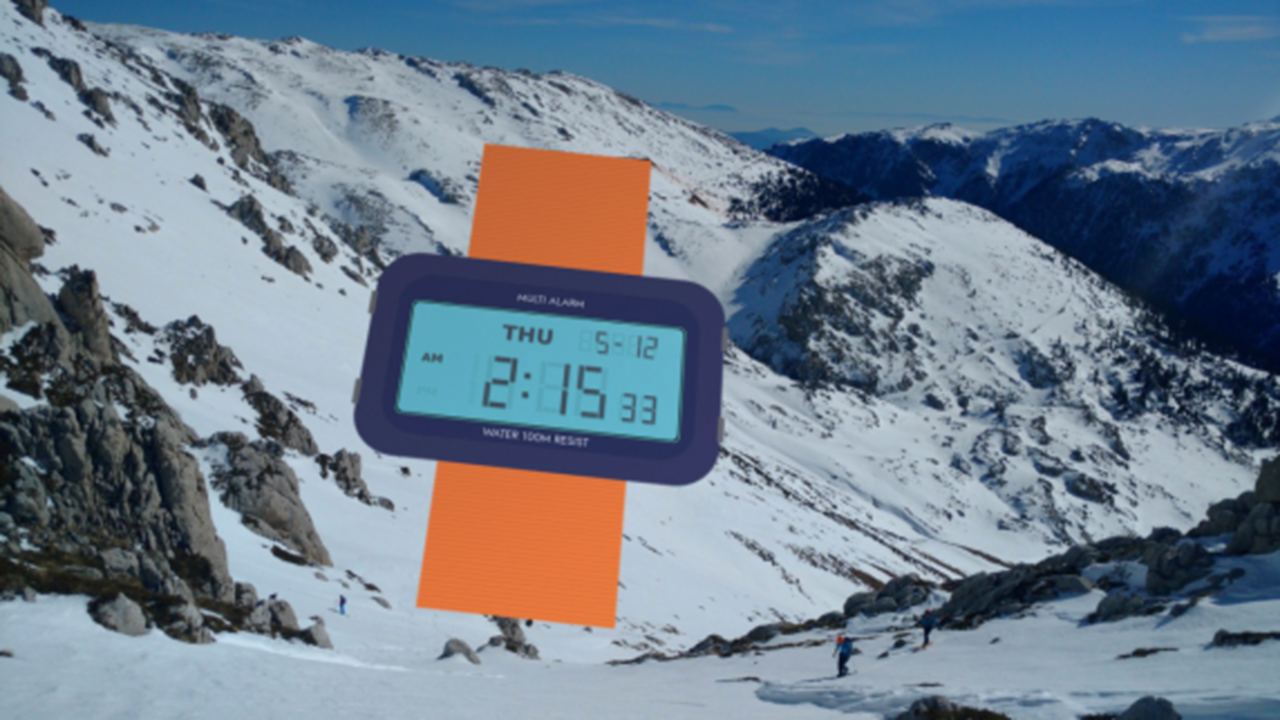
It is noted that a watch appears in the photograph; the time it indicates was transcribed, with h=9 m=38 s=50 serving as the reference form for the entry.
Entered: h=2 m=15 s=33
